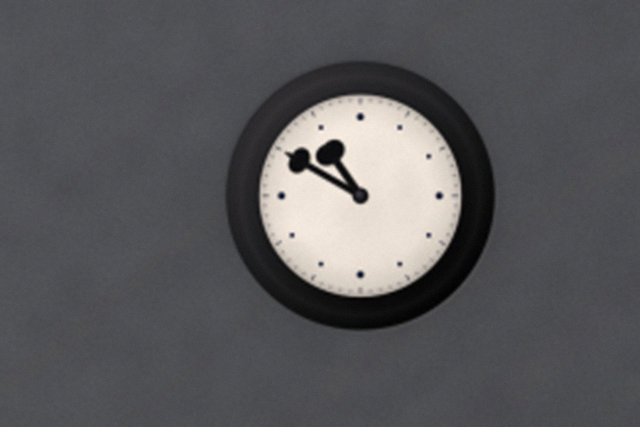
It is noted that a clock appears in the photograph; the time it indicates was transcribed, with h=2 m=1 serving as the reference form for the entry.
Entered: h=10 m=50
